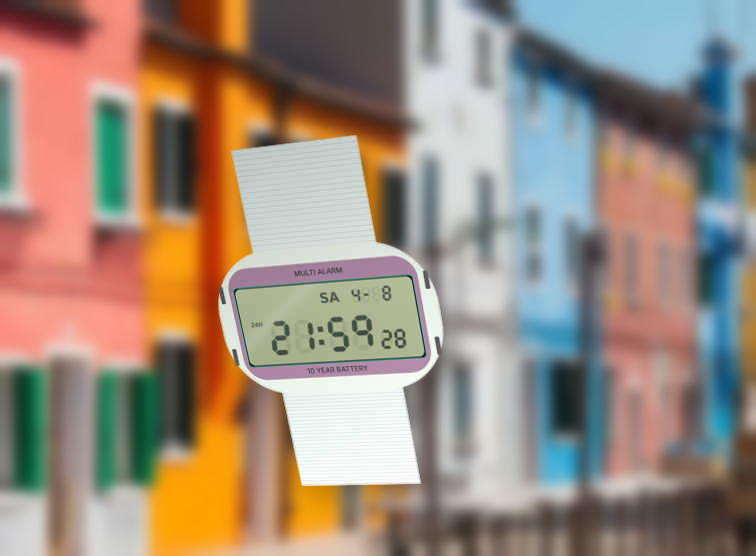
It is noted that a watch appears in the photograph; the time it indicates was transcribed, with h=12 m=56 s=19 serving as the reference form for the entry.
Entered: h=21 m=59 s=28
